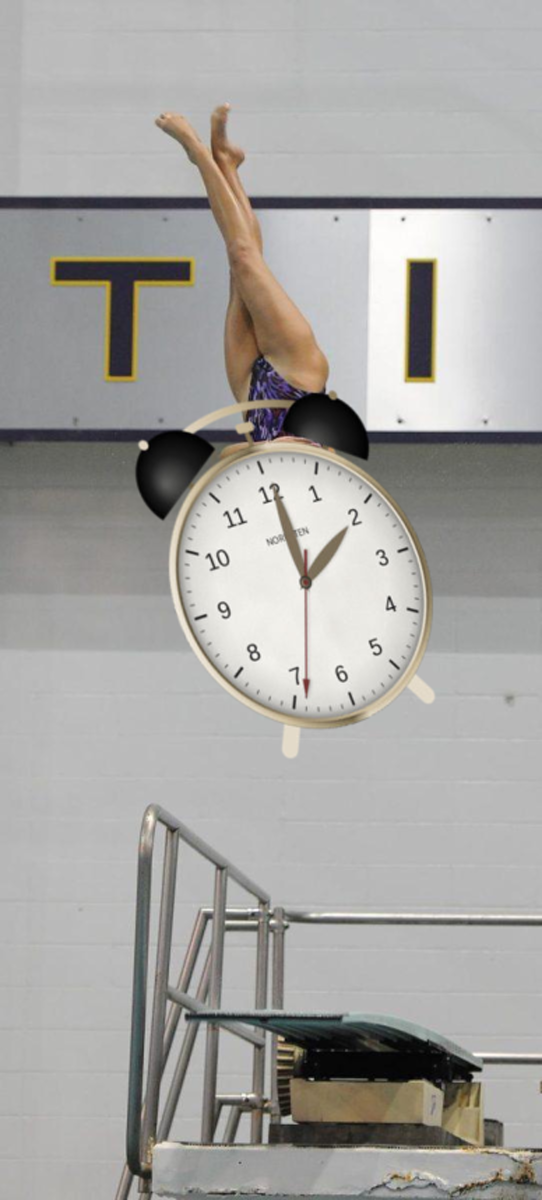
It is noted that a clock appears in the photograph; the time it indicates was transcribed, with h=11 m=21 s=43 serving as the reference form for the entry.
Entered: h=2 m=0 s=34
